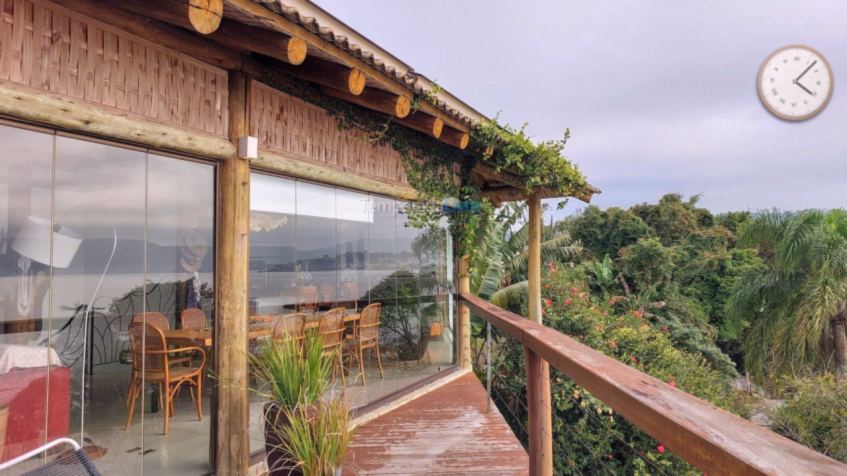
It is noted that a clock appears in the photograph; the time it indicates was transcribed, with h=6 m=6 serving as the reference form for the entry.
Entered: h=4 m=7
